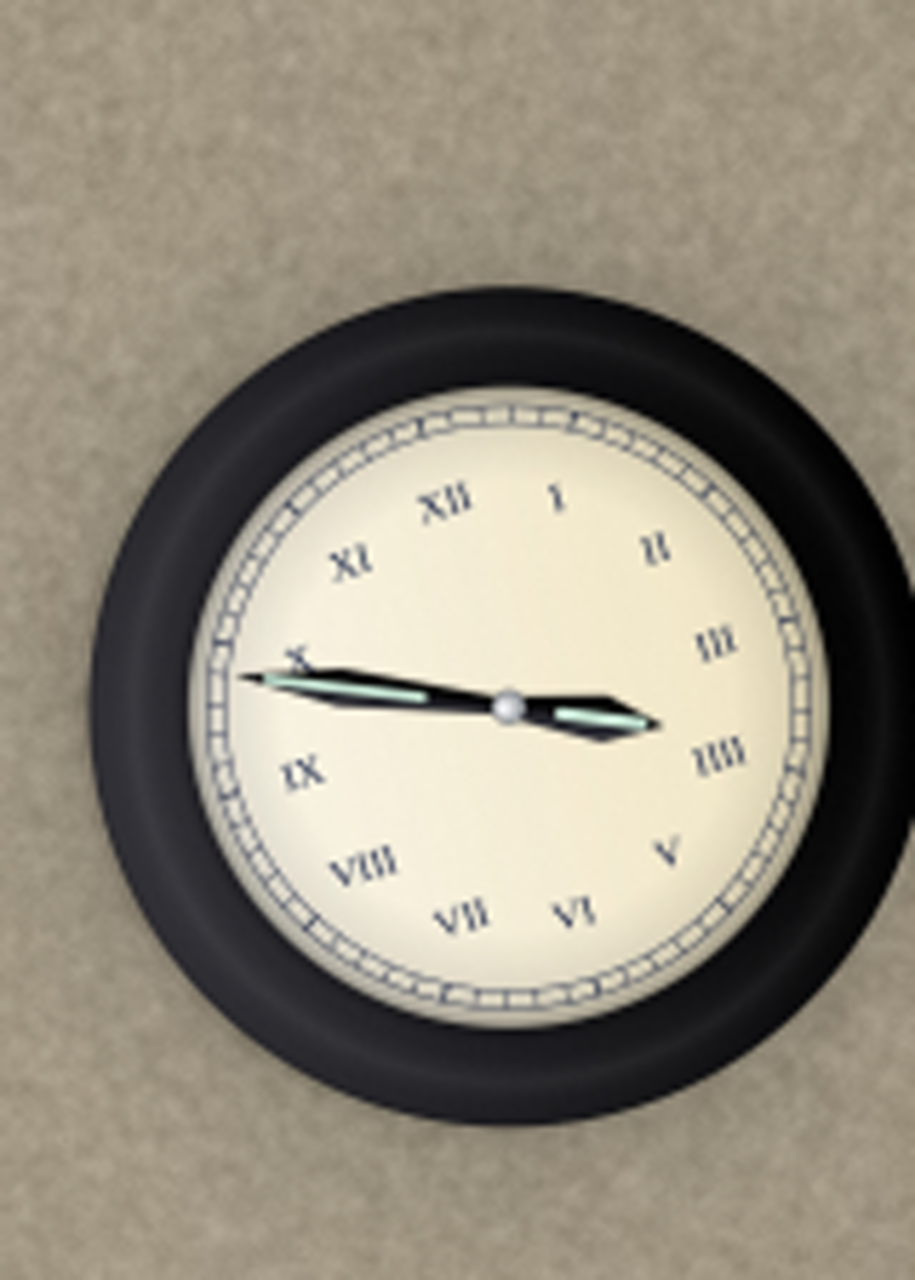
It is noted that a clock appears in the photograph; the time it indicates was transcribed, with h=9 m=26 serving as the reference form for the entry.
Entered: h=3 m=49
